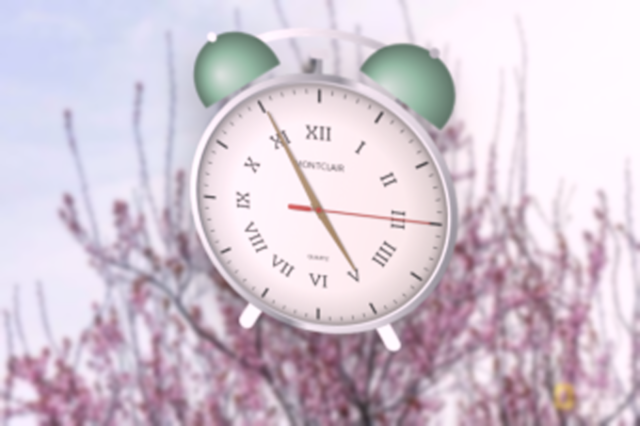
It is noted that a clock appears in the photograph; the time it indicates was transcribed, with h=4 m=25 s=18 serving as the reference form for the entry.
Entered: h=4 m=55 s=15
